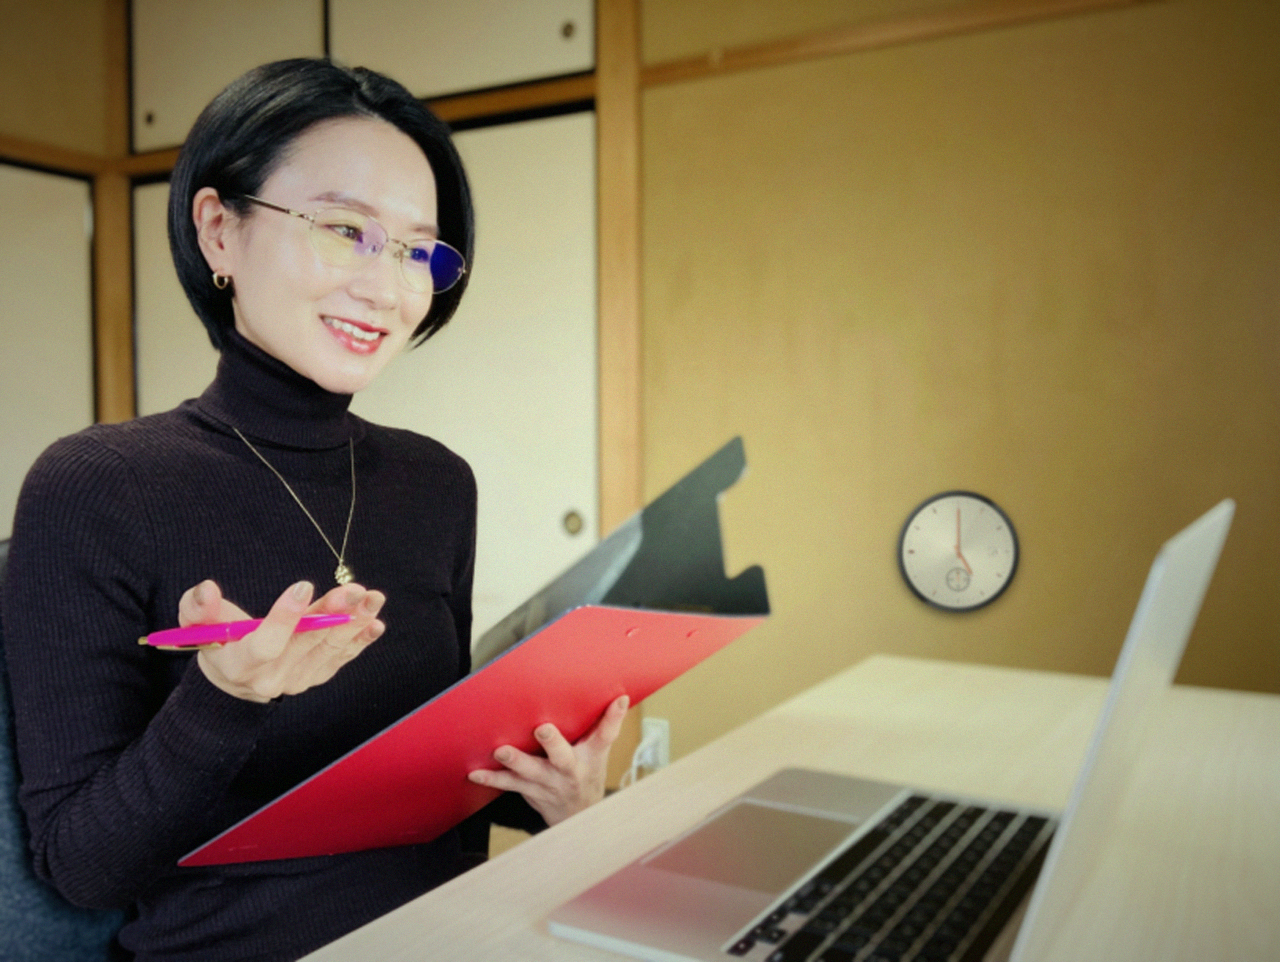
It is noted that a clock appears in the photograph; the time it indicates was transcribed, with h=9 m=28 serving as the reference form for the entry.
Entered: h=5 m=0
